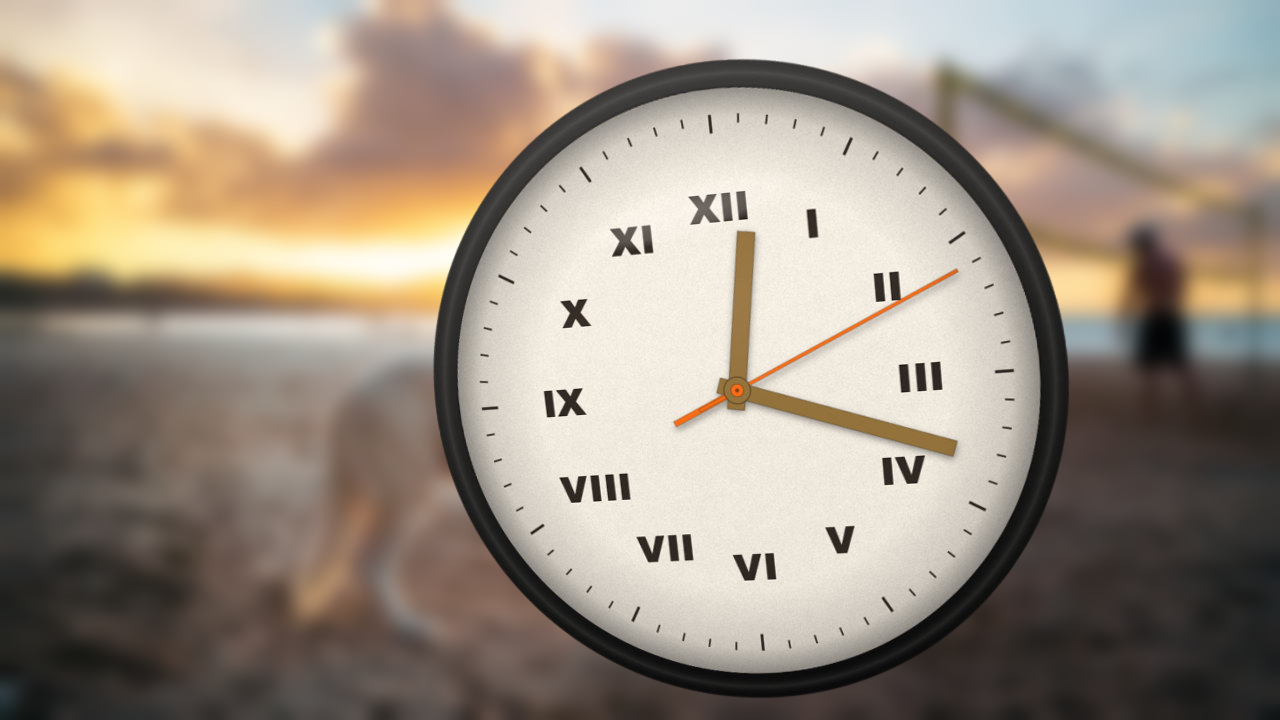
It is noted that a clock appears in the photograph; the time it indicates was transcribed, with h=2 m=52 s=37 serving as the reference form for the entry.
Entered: h=12 m=18 s=11
